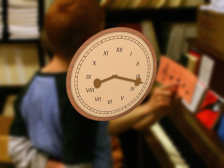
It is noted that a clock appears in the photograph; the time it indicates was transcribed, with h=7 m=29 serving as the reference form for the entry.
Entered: h=8 m=17
